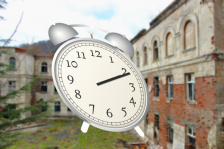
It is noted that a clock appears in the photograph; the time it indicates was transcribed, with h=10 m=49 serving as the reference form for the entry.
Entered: h=2 m=11
